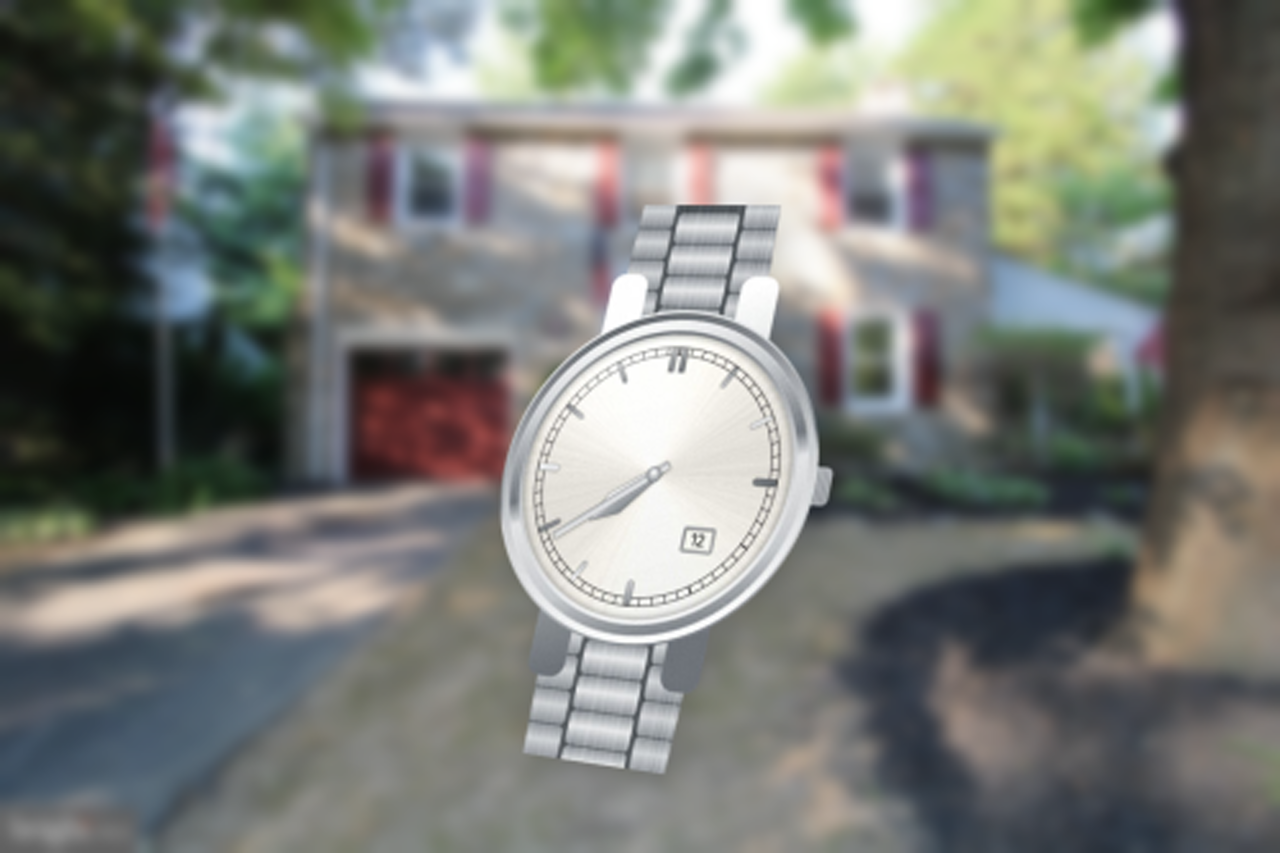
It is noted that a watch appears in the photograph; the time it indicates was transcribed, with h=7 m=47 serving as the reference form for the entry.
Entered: h=7 m=39
